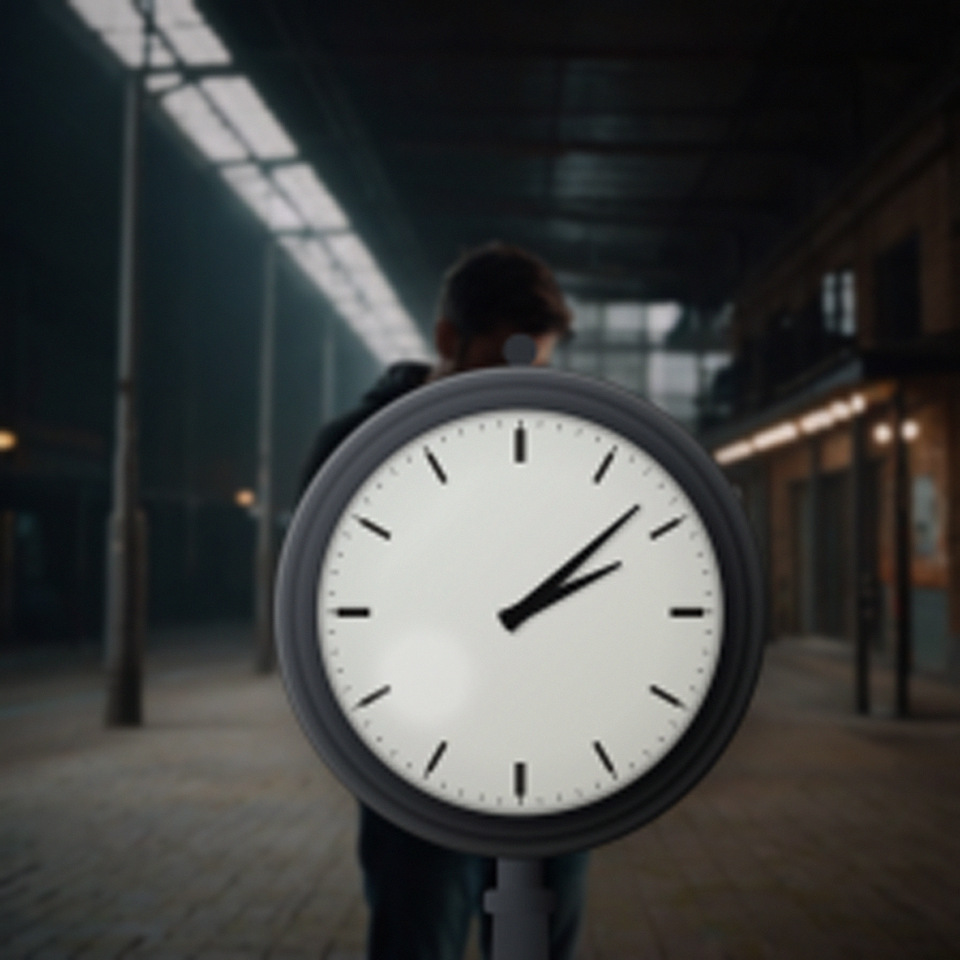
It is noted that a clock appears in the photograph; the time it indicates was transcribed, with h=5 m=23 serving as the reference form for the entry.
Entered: h=2 m=8
